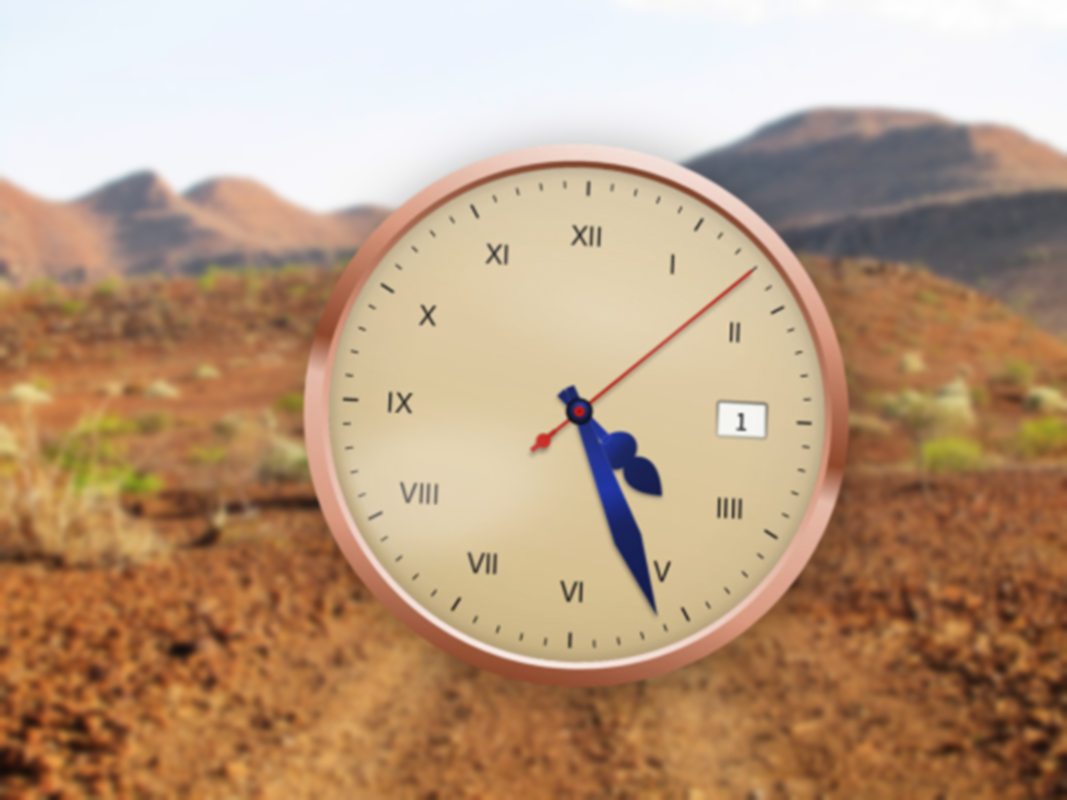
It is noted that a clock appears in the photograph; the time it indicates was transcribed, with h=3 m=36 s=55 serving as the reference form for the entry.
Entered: h=4 m=26 s=8
